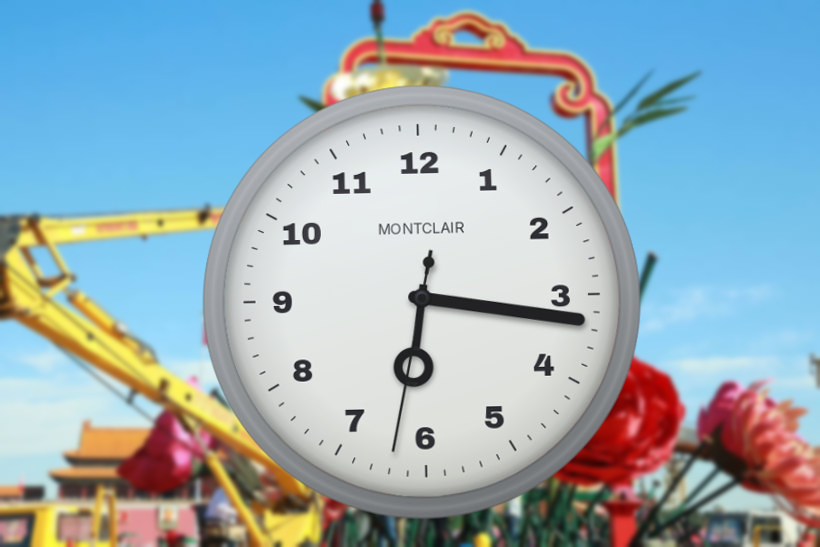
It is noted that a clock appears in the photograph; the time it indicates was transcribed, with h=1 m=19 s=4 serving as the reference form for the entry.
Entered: h=6 m=16 s=32
